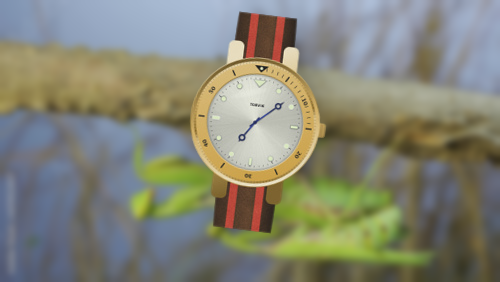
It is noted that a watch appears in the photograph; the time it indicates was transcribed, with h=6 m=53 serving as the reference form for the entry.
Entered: h=7 m=8
